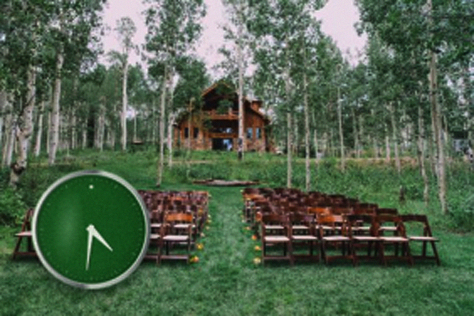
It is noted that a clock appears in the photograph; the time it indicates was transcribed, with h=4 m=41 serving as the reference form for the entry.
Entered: h=4 m=31
